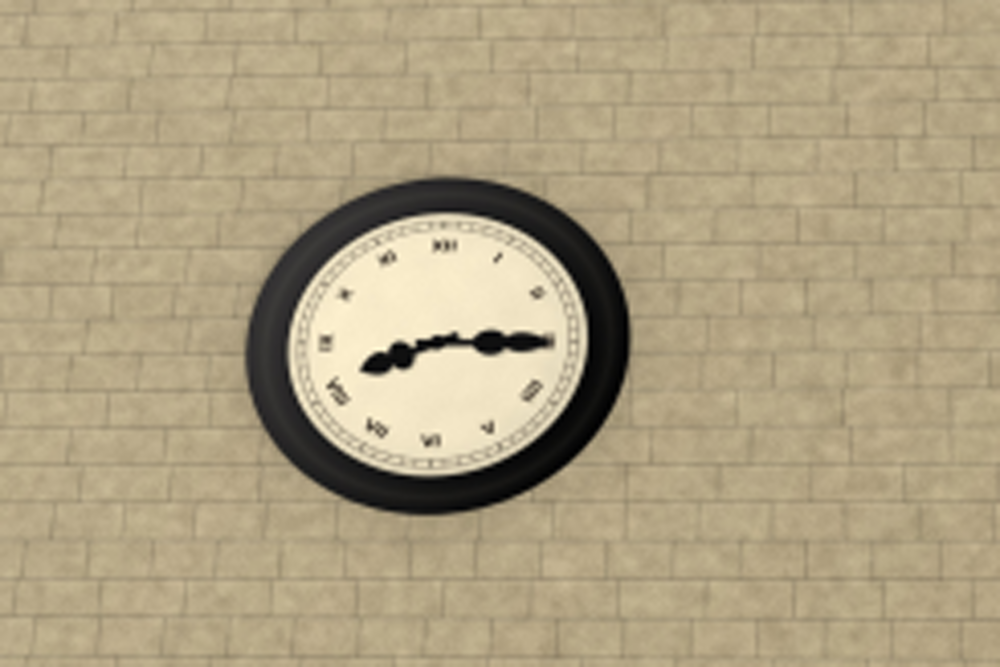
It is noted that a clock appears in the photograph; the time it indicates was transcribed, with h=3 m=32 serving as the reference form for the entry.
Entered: h=8 m=15
